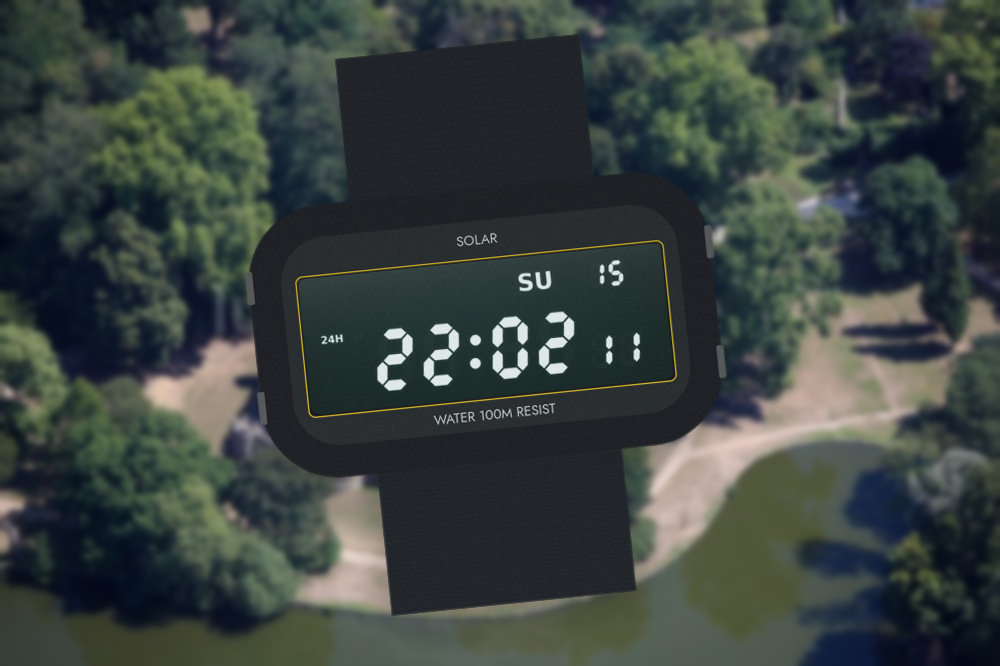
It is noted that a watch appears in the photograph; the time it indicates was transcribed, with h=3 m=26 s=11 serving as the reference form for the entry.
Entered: h=22 m=2 s=11
